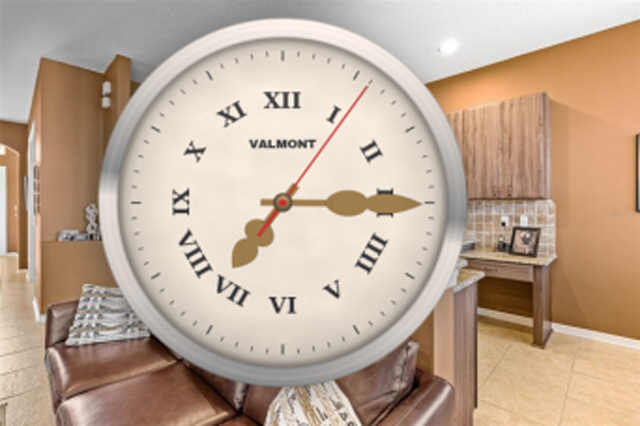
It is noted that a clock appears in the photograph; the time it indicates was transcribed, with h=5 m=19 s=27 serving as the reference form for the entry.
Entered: h=7 m=15 s=6
